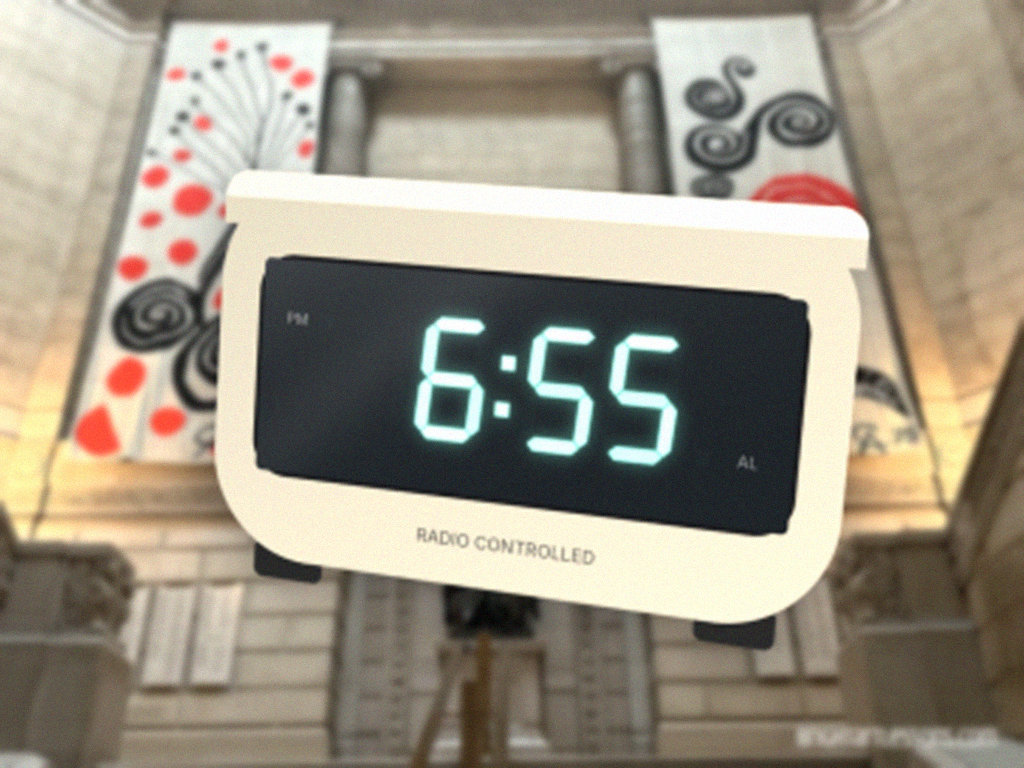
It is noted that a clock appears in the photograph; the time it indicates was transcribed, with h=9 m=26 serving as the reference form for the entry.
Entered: h=6 m=55
